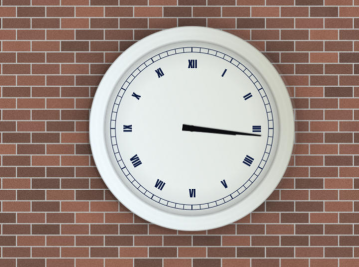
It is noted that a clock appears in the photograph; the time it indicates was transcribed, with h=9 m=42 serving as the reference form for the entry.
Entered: h=3 m=16
